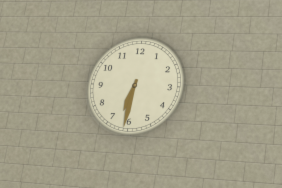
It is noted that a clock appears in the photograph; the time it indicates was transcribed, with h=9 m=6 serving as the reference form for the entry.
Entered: h=6 m=31
